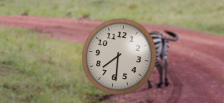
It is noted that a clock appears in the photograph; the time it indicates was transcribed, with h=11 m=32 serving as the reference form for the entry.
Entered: h=7 m=29
